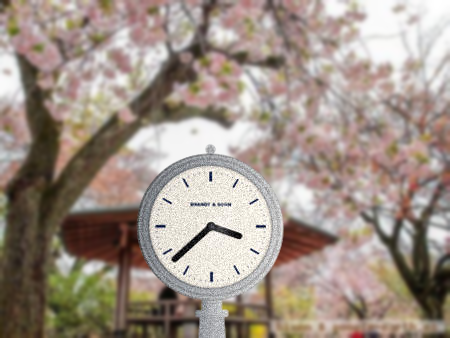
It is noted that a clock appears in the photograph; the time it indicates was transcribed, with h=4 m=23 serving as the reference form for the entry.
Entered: h=3 m=38
